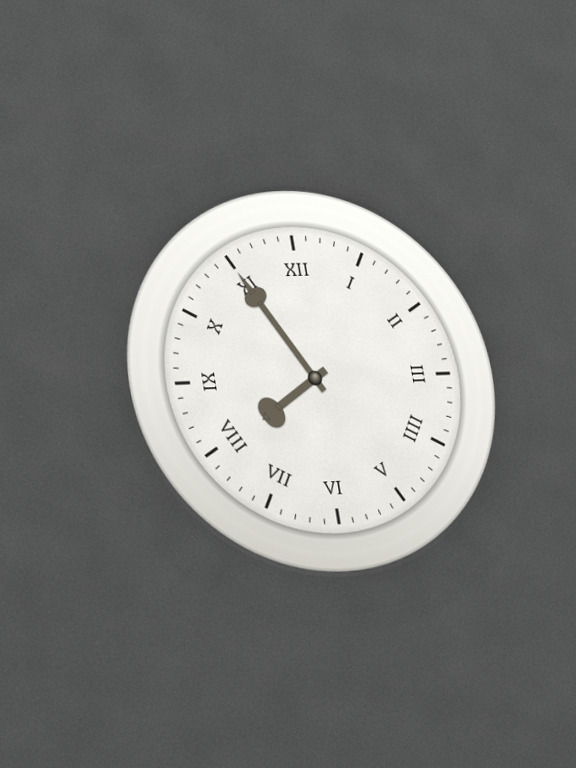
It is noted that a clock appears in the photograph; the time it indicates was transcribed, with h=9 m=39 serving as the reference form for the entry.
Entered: h=7 m=55
